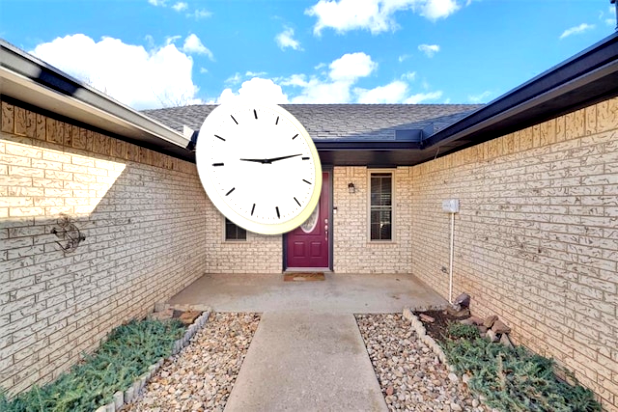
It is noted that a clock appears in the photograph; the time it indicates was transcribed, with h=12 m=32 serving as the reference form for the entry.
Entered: h=9 m=14
